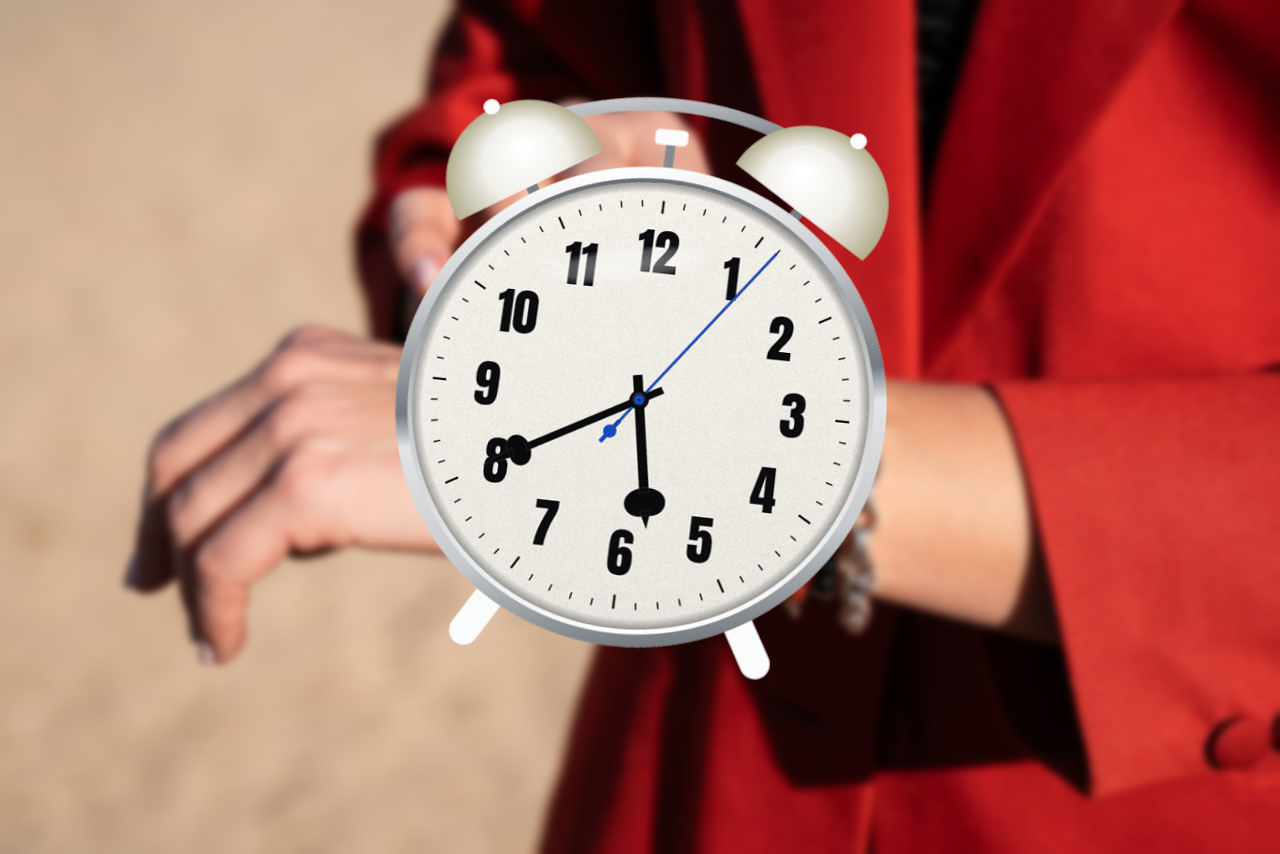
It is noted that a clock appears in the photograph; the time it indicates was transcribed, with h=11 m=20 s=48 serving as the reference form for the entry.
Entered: h=5 m=40 s=6
